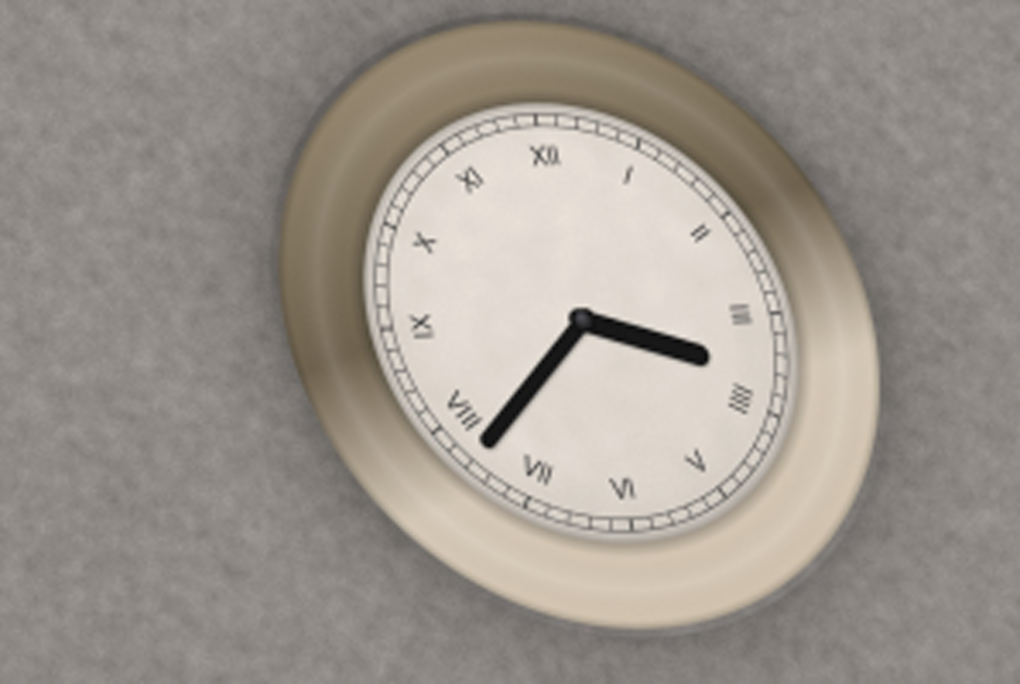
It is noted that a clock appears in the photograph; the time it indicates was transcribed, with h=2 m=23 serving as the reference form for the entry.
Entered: h=3 m=38
